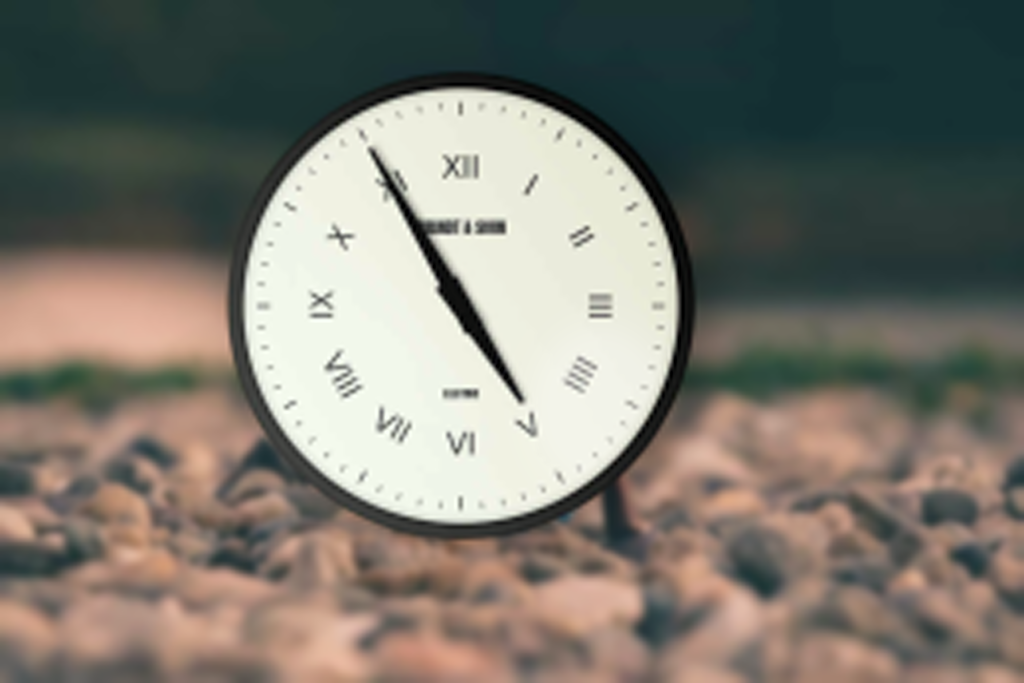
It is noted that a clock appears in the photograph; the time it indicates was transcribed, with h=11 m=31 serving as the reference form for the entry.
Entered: h=4 m=55
